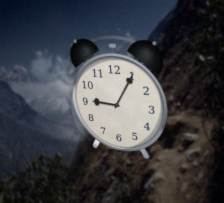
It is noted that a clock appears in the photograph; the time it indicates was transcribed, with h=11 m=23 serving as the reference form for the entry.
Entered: h=9 m=5
